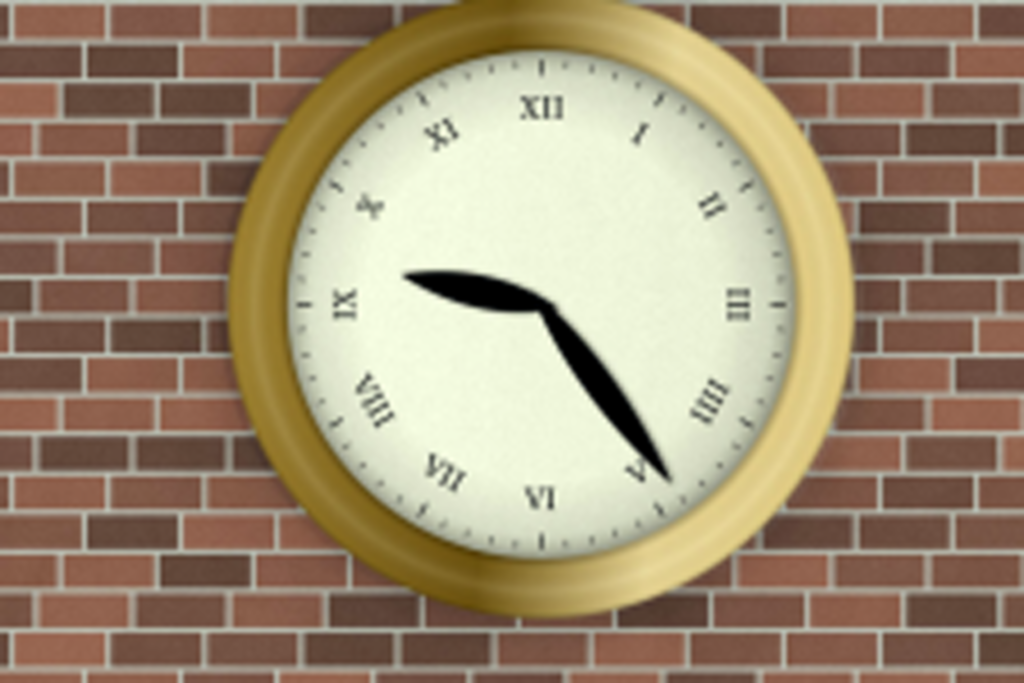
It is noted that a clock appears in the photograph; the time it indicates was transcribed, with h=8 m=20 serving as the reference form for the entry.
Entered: h=9 m=24
